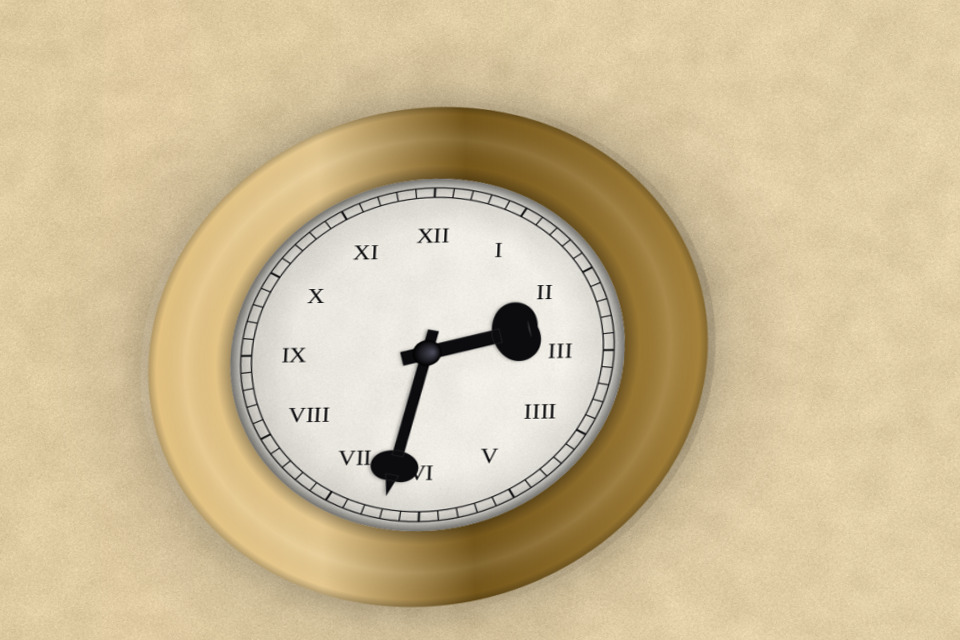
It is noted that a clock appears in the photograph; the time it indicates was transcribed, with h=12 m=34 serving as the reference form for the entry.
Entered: h=2 m=32
